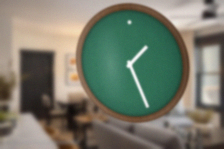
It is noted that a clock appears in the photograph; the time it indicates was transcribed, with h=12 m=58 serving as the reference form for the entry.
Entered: h=1 m=26
